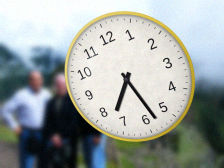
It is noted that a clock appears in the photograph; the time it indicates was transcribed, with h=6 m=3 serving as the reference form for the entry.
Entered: h=7 m=28
